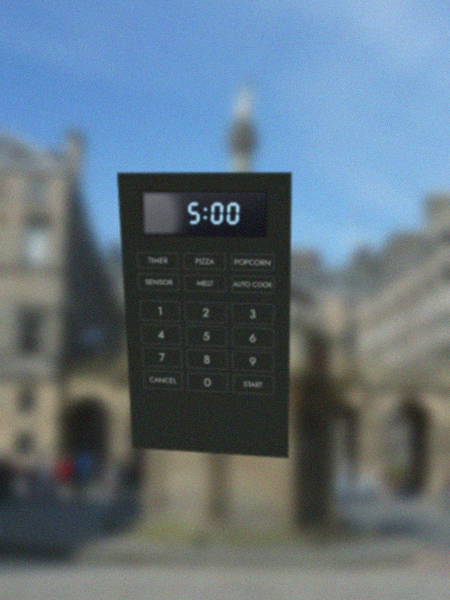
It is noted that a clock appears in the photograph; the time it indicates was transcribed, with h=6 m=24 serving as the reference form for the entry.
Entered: h=5 m=0
